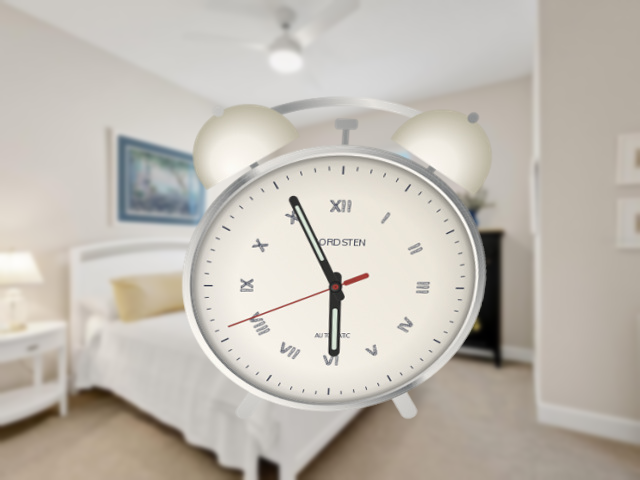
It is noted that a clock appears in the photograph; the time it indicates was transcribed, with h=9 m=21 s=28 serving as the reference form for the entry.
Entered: h=5 m=55 s=41
